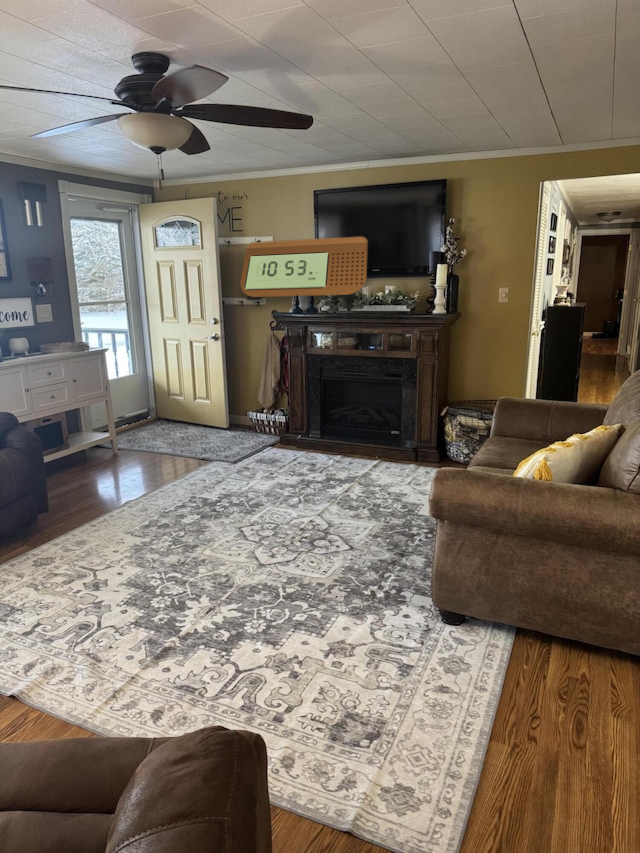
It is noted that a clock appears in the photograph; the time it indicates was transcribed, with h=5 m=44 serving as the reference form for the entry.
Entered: h=10 m=53
